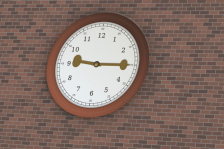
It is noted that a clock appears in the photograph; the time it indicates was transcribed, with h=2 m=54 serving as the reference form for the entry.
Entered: h=9 m=15
